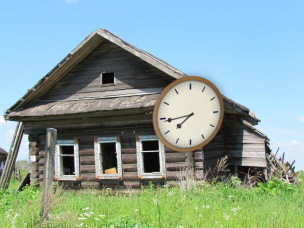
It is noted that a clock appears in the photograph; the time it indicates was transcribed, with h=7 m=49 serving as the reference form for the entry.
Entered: h=7 m=44
